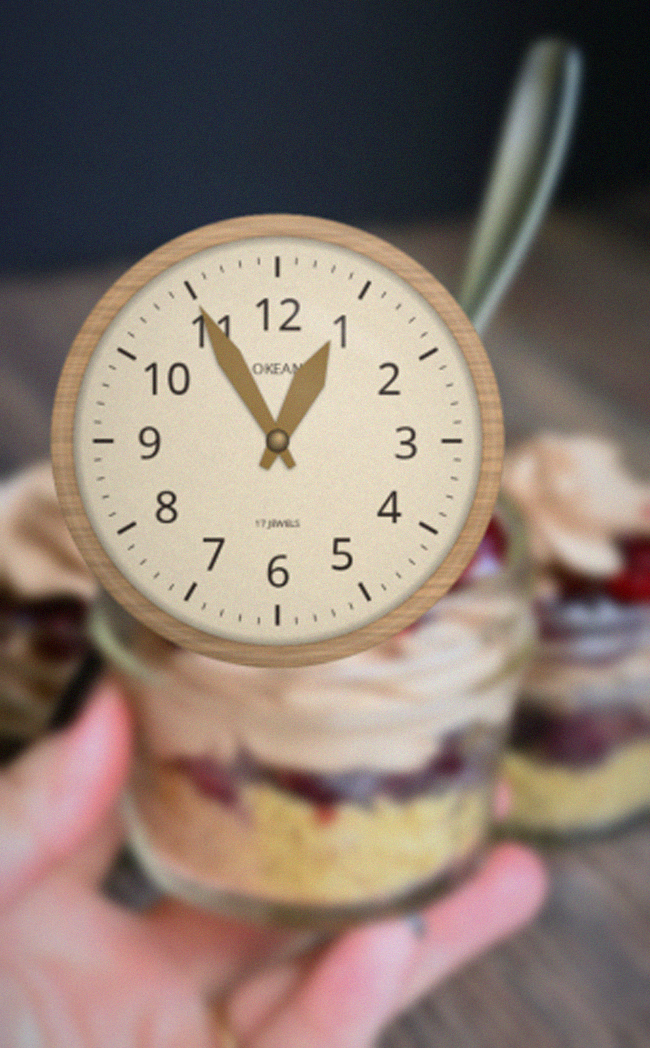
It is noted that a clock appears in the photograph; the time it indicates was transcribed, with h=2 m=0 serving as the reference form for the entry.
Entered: h=12 m=55
